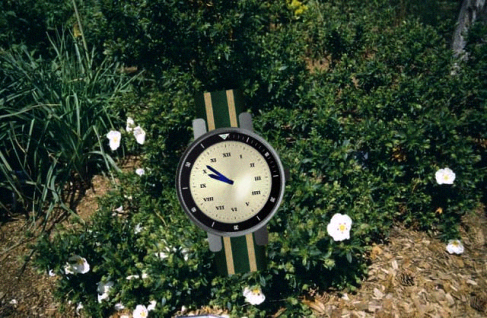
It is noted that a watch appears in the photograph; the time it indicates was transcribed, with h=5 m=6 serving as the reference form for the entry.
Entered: h=9 m=52
